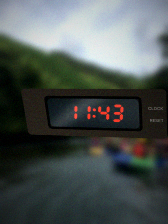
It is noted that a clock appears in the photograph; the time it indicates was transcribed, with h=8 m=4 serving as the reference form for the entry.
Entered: h=11 m=43
